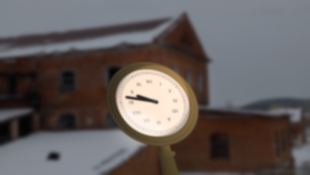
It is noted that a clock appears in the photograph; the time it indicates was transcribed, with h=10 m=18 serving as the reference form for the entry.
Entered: h=9 m=47
